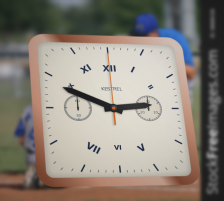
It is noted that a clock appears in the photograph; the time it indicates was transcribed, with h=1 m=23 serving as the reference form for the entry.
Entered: h=2 m=49
